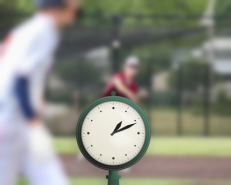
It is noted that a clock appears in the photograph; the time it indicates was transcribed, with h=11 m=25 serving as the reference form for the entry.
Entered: h=1 m=11
